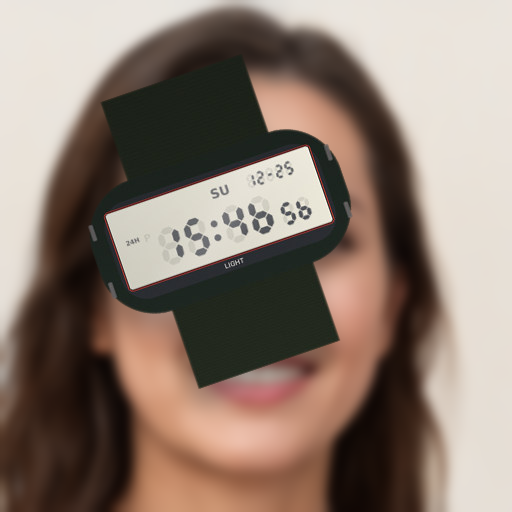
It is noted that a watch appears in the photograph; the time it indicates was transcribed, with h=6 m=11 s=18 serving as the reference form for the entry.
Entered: h=15 m=46 s=56
